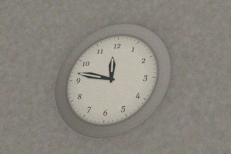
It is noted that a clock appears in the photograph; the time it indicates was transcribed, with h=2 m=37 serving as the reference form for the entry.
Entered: h=11 m=47
